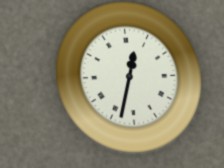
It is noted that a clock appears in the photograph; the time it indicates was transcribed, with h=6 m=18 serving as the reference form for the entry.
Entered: h=12 m=33
